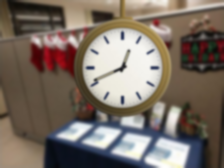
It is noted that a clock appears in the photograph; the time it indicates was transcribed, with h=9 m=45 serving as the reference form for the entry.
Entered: h=12 m=41
